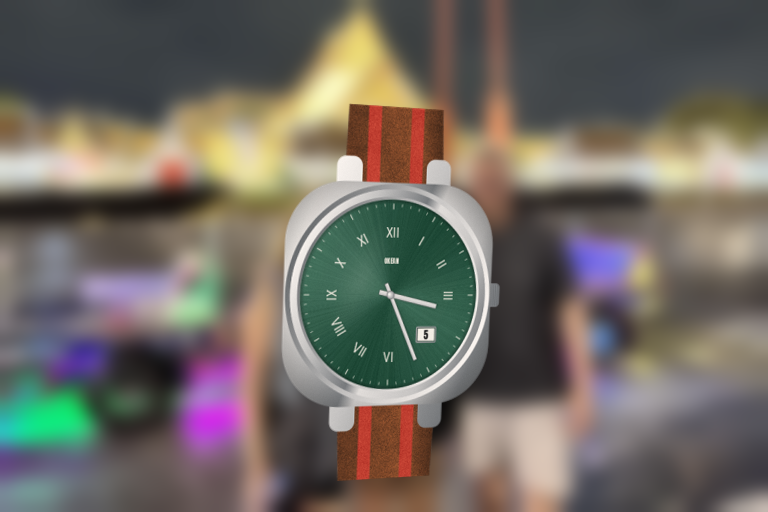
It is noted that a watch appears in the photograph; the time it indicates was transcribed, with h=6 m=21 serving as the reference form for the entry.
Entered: h=3 m=26
